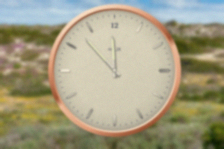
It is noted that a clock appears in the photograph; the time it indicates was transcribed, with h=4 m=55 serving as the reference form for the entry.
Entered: h=11 m=53
